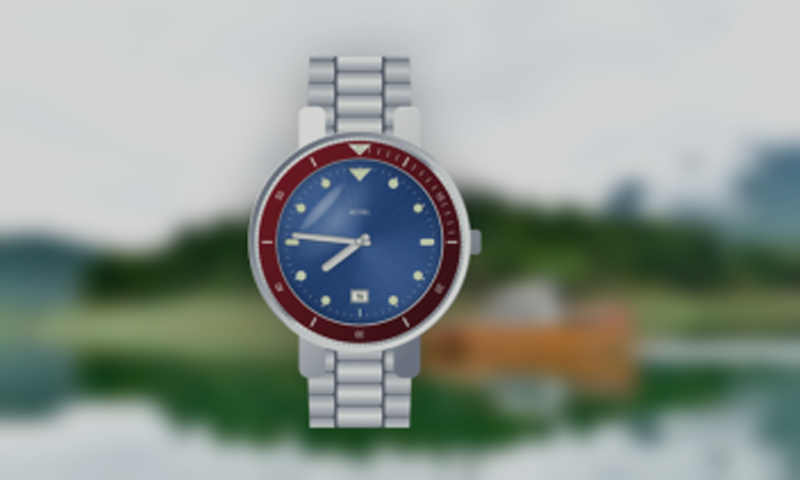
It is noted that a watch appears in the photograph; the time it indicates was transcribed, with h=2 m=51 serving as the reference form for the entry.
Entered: h=7 m=46
